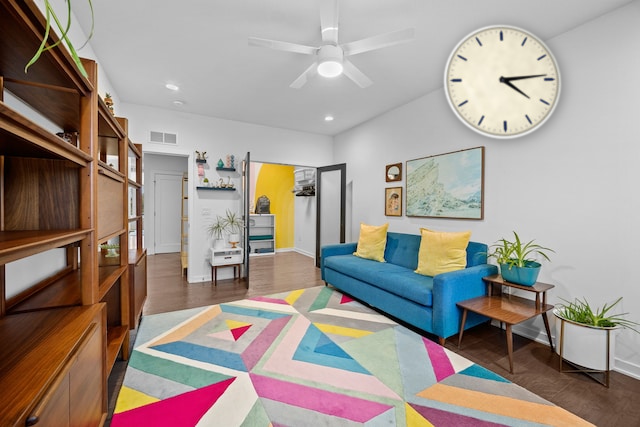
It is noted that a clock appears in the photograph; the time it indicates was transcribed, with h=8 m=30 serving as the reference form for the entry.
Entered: h=4 m=14
